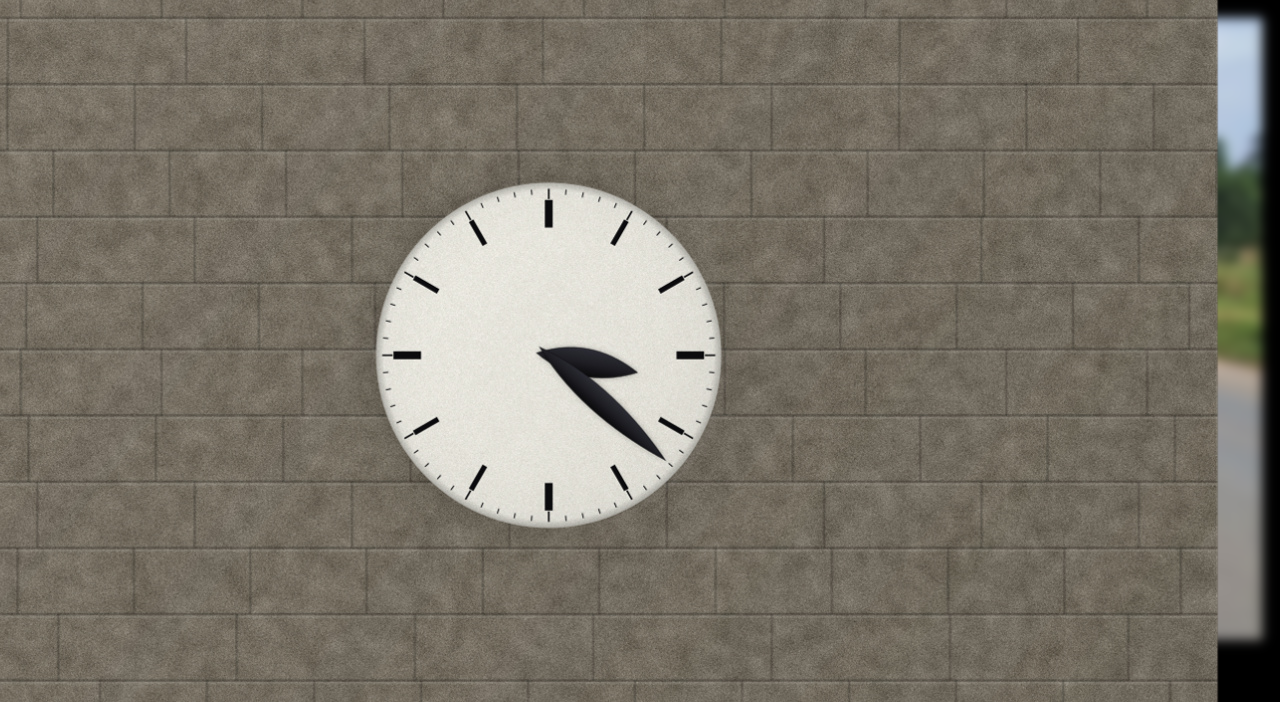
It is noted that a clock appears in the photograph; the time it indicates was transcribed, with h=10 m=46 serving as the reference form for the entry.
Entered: h=3 m=22
